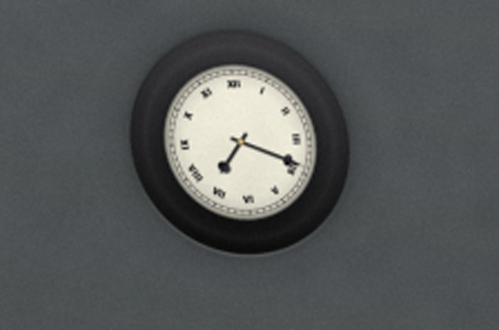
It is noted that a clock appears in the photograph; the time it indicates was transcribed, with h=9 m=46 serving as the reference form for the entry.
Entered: h=7 m=19
